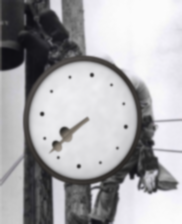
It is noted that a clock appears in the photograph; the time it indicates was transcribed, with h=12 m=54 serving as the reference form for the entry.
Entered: h=7 m=37
